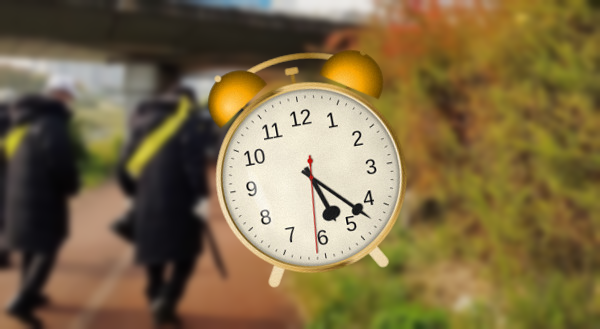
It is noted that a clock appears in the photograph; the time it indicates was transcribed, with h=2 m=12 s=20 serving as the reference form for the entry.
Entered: h=5 m=22 s=31
